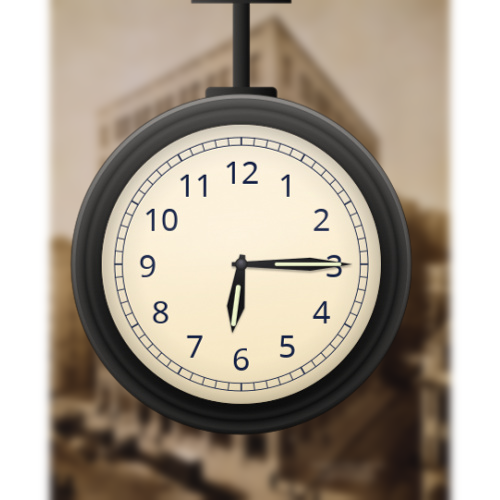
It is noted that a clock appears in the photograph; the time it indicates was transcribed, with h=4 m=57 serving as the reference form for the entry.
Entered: h=6 m=15
